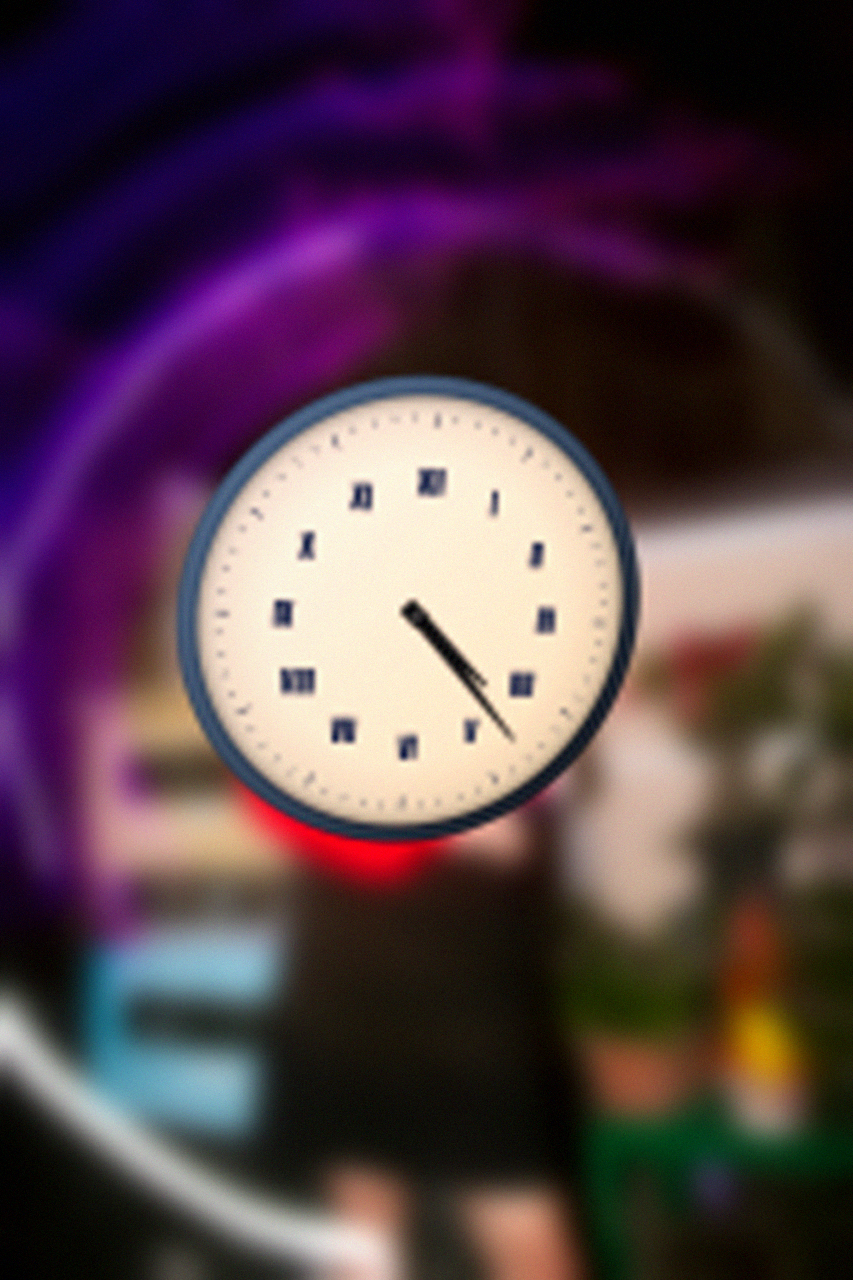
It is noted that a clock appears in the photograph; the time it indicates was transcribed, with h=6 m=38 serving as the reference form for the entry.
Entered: h=4 m=23
